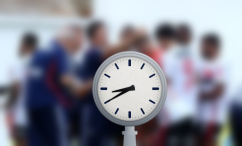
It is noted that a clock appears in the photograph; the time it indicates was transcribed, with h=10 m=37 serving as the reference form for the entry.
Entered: h=8 m=40
